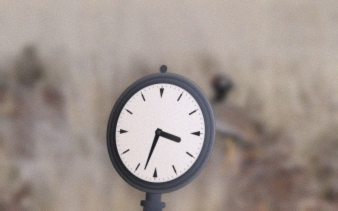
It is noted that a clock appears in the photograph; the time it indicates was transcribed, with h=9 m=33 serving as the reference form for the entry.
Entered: h=3 m=33
